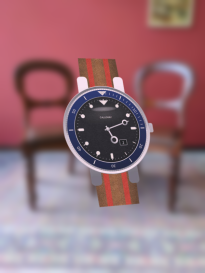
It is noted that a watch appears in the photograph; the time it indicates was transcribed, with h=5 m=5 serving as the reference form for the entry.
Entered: h=5 m=12
